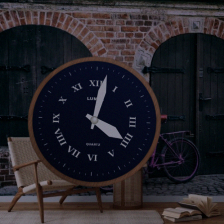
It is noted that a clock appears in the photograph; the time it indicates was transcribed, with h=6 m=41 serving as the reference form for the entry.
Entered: h=4 m=2
